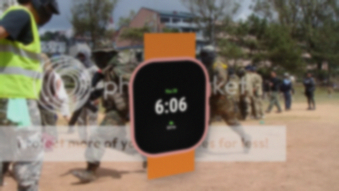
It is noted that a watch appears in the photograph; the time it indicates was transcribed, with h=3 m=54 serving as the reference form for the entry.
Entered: h=6 m=6
